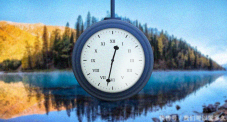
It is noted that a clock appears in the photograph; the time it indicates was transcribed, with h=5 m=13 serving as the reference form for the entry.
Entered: h=12 m=32
